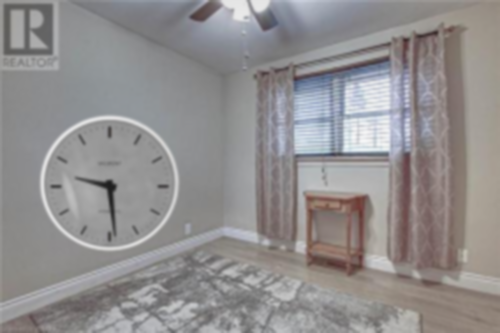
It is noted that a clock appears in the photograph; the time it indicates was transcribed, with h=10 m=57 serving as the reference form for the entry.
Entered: h=9 m=29
